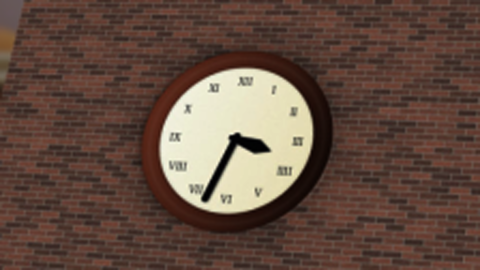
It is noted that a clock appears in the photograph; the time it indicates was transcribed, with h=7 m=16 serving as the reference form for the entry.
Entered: h=3 m=33
